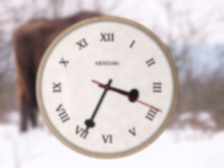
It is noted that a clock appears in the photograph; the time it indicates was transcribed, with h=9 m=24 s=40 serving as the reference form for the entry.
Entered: h=3 m=34 s=19
